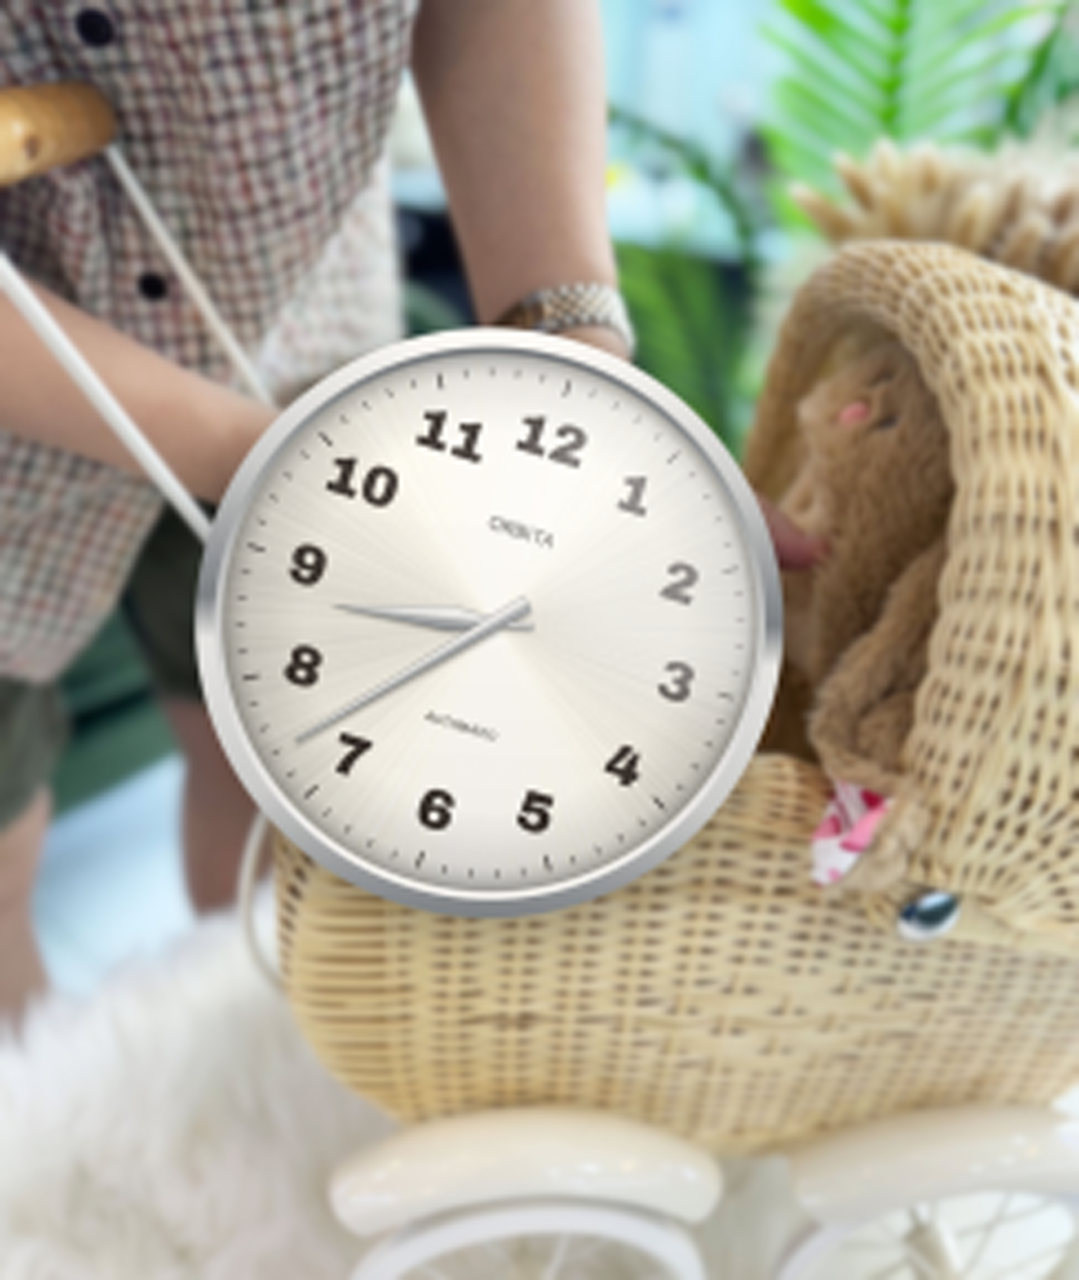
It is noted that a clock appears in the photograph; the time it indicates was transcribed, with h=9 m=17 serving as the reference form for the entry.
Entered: h=8 m=37
